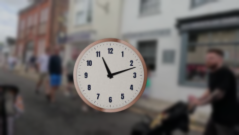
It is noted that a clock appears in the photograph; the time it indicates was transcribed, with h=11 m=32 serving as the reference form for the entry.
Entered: h=11 m=12
